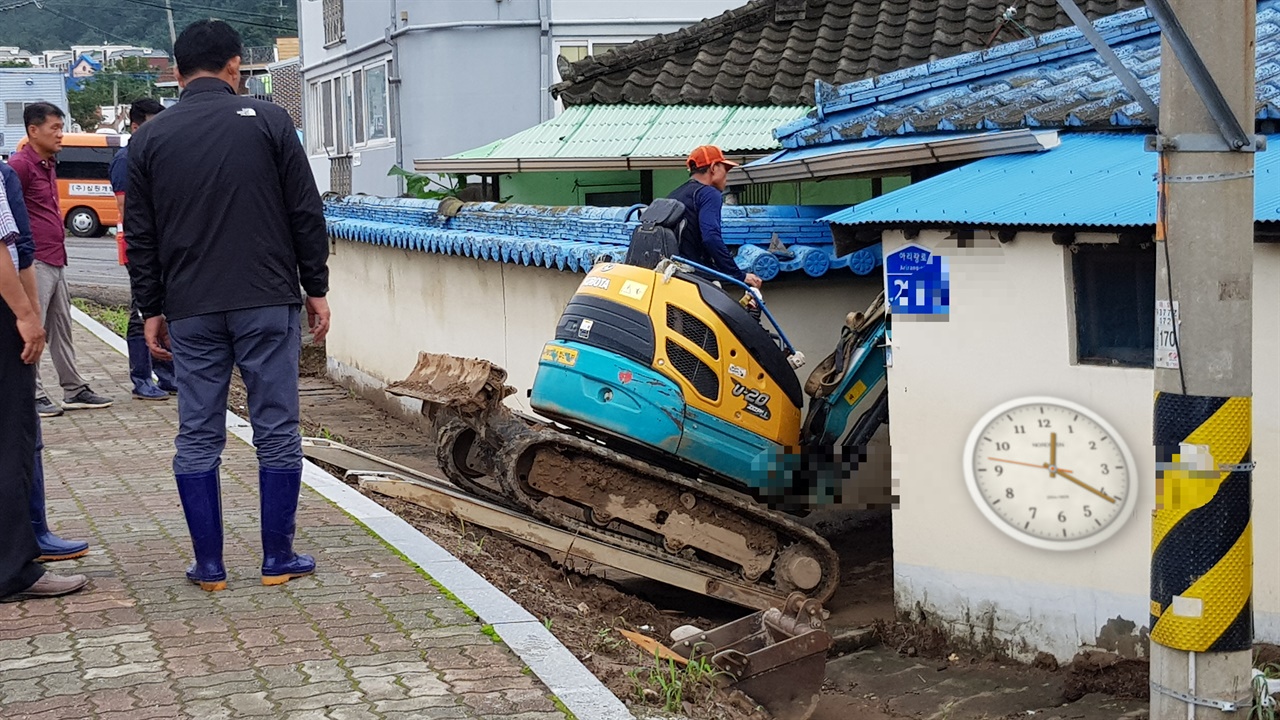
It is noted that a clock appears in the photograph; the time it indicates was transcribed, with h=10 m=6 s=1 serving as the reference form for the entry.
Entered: h=12 m=20 s=47
